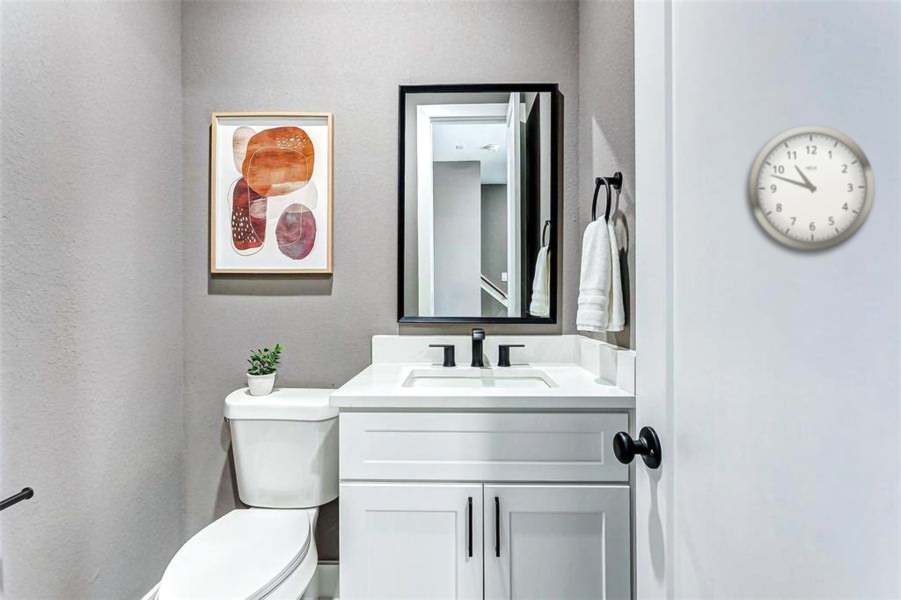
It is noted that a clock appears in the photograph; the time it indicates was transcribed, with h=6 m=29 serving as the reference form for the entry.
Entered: h=10 m=48
